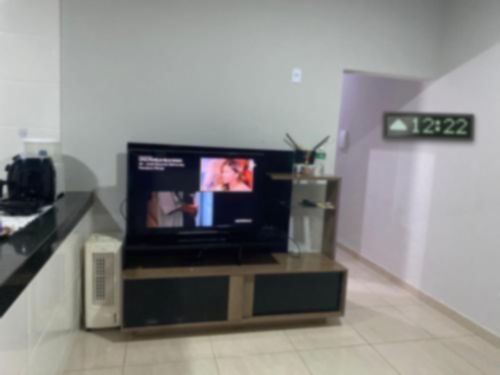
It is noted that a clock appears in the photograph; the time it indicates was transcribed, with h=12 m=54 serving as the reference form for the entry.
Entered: h=12 m=22
